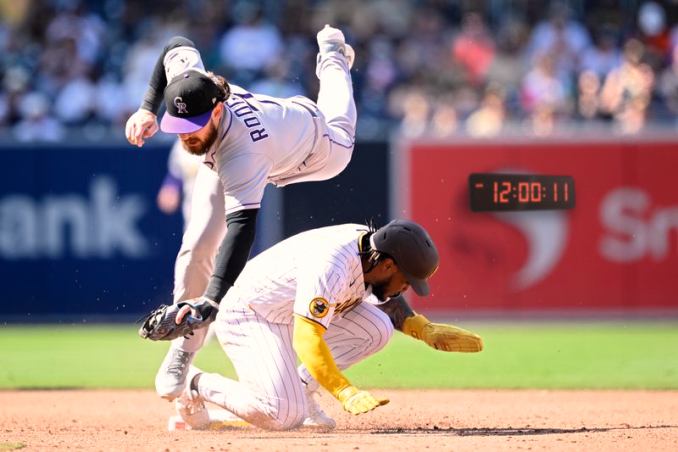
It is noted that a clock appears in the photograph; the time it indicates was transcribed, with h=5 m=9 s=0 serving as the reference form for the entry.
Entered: h=12 m=0 s=11
